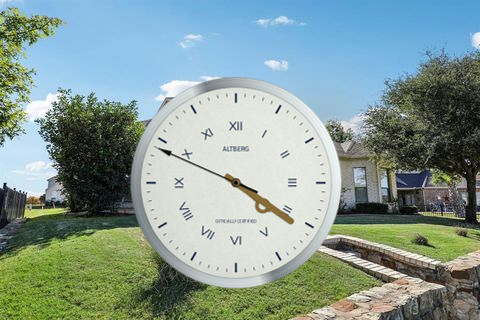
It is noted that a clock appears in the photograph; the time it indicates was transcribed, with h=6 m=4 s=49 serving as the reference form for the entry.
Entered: h=4 m=20 s=49
